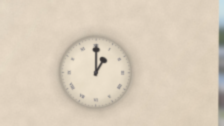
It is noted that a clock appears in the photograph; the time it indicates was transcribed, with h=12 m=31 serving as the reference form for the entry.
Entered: h=1 m=0
